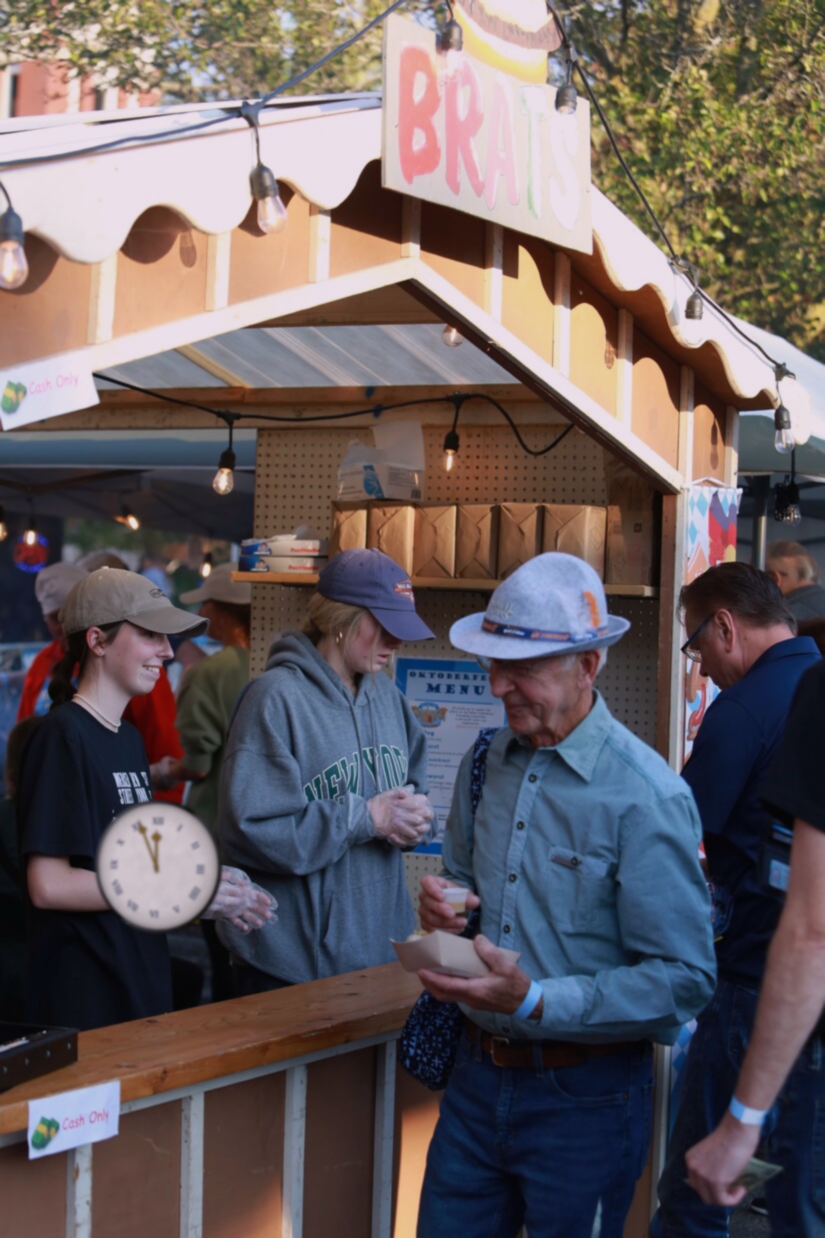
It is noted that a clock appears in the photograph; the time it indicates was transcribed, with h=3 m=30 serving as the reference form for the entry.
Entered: h=11 m=56
